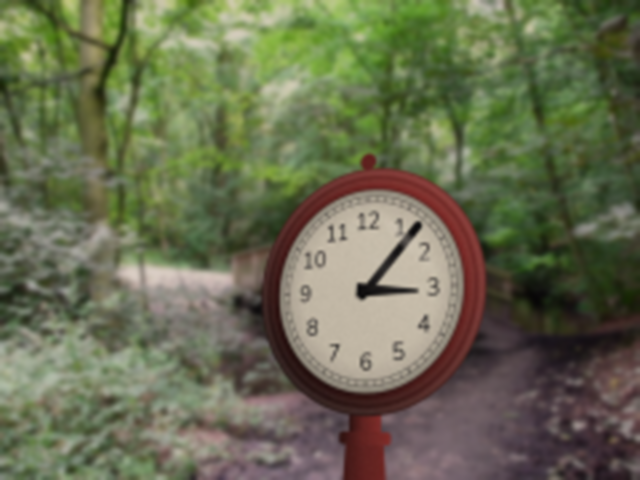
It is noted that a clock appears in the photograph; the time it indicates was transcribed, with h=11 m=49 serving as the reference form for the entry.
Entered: h=3 m=7
